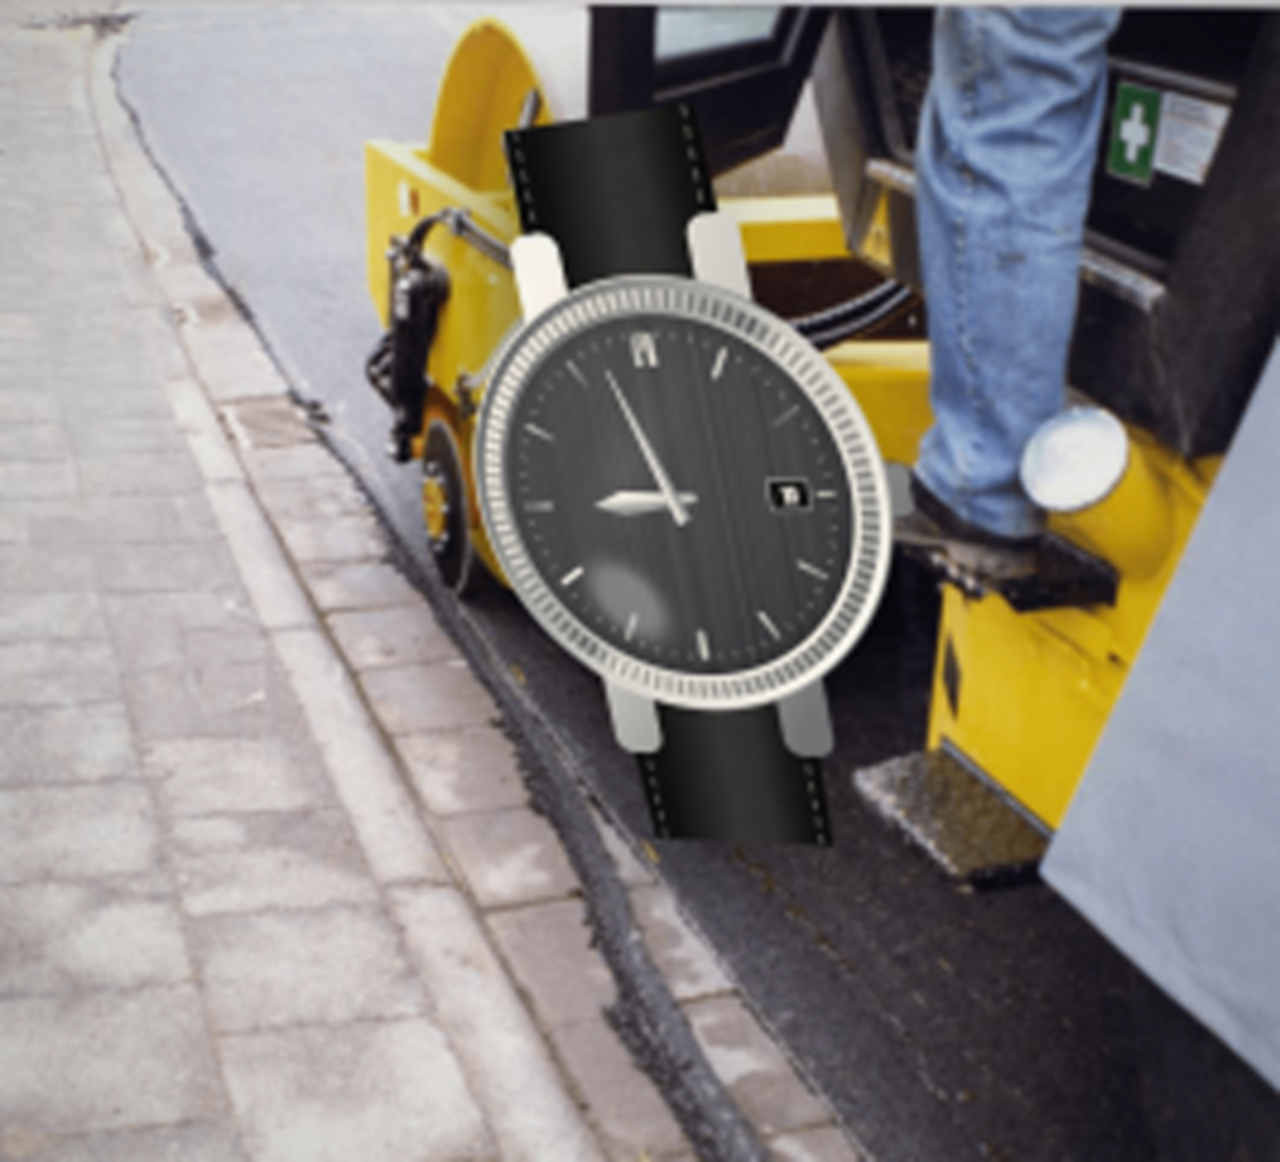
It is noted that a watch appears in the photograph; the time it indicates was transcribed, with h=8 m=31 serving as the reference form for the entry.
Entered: h=8 m=57
